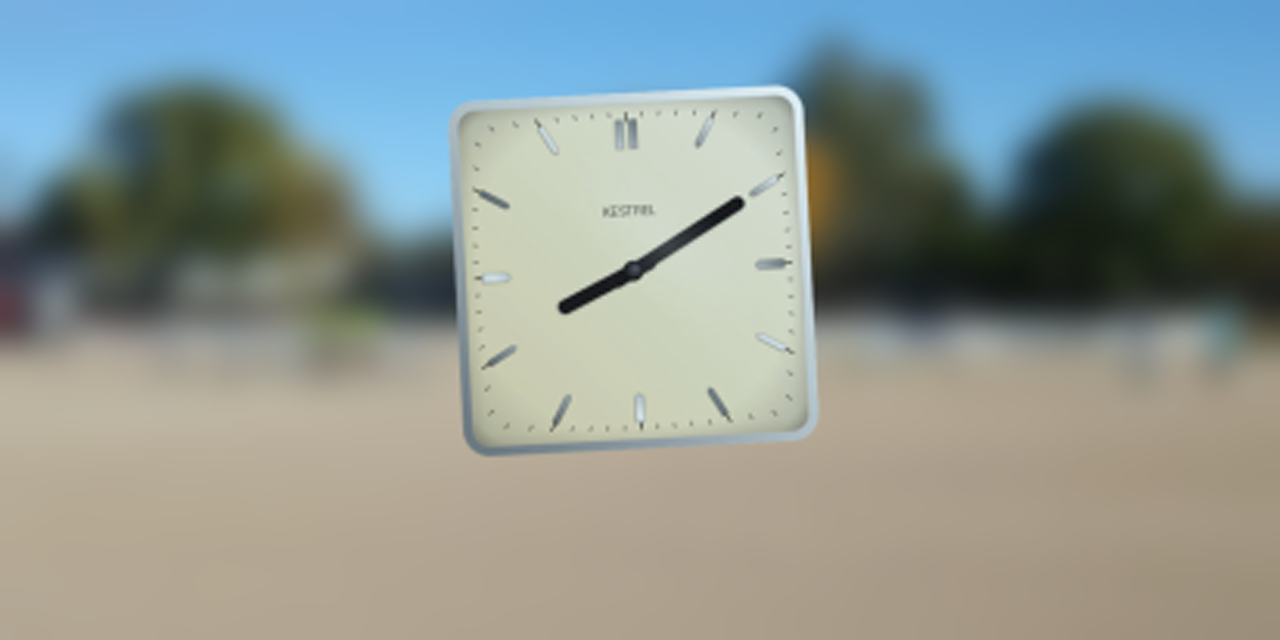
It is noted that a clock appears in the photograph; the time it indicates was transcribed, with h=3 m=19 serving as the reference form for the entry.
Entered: h=8 m=10
